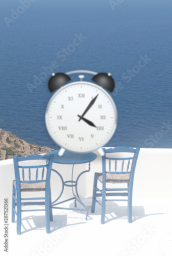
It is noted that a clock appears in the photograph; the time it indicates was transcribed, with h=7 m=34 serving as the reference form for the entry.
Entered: h=4 m=6
